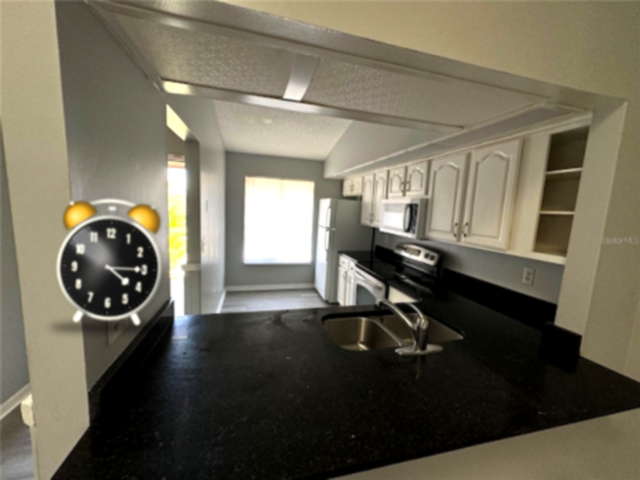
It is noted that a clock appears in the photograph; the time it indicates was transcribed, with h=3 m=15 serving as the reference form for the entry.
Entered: h=4 m=15
